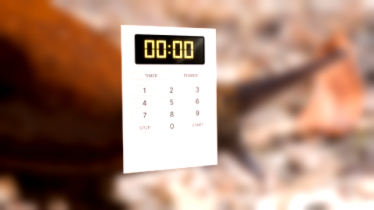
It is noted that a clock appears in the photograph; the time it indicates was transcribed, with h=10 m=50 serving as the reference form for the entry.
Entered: h=0 m=0
